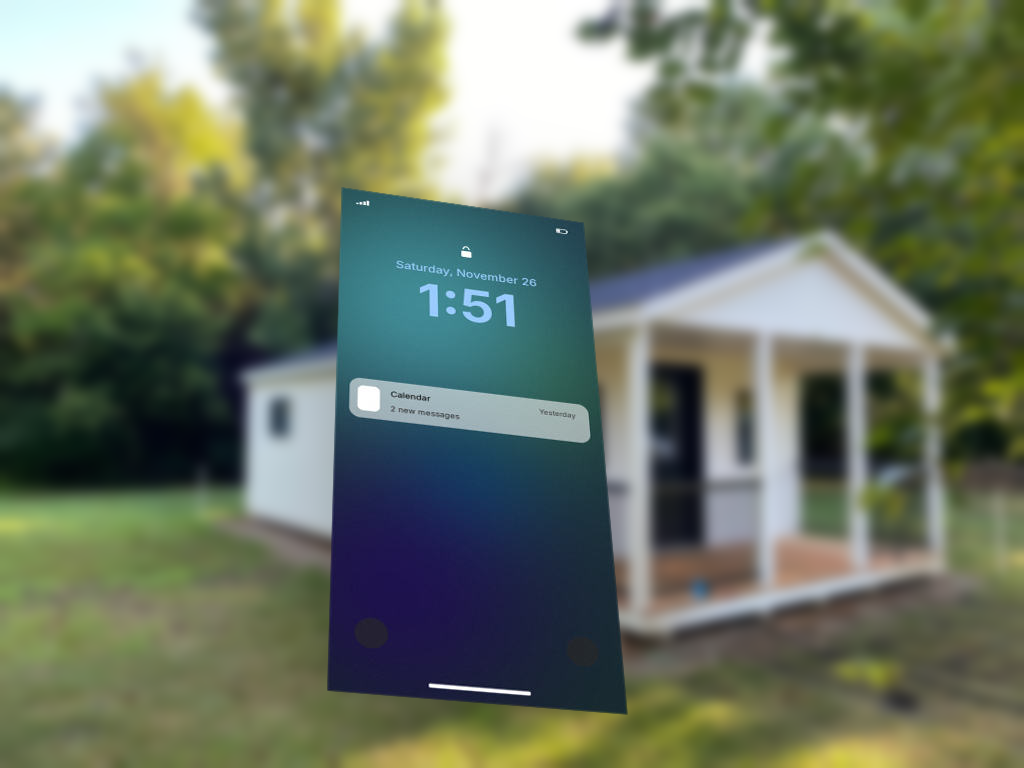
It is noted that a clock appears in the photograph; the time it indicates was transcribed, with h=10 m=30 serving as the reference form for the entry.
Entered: h=1 m=51
